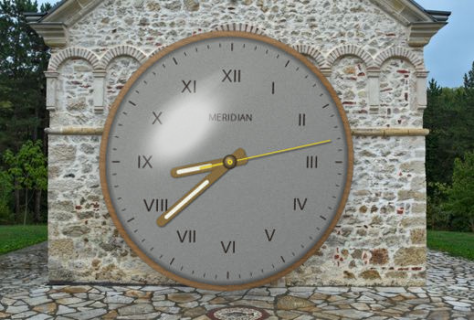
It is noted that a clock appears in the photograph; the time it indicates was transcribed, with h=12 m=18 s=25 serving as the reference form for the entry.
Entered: h=8 m=38 s=13
